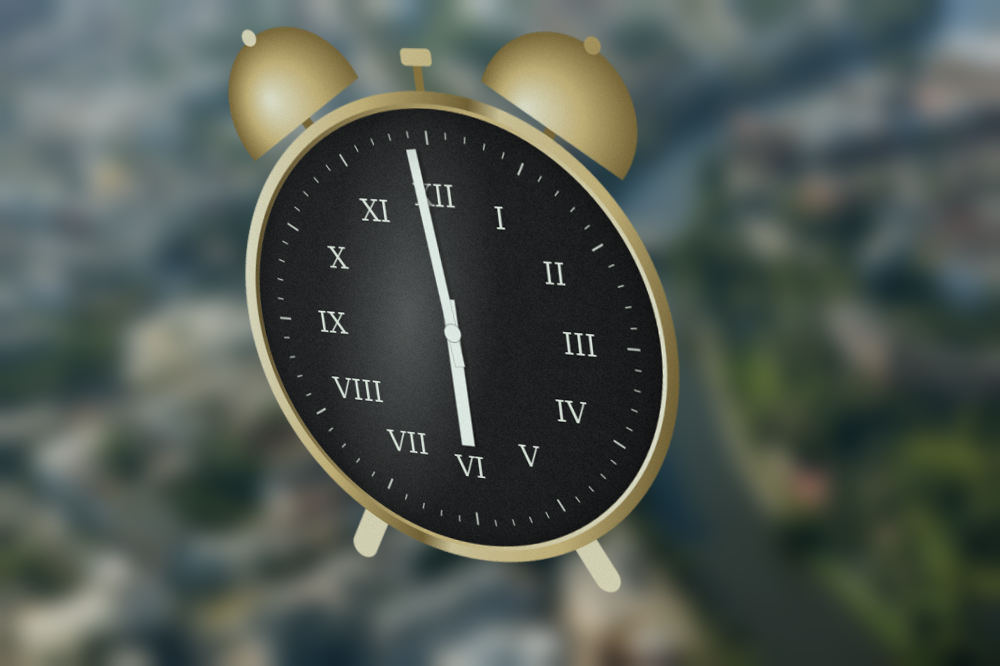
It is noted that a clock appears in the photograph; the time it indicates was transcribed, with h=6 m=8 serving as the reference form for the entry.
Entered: h=5 m=59
